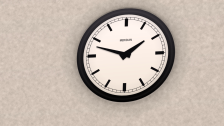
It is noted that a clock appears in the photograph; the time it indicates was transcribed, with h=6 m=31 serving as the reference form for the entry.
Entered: h=1 m=48
